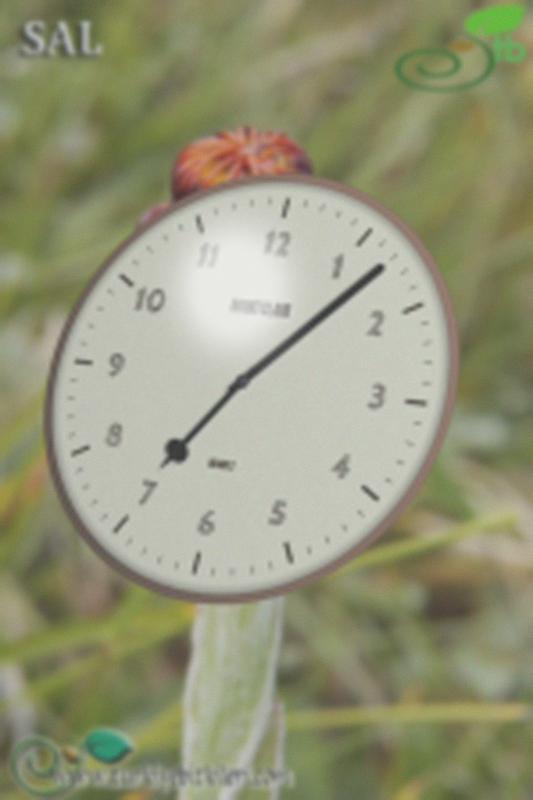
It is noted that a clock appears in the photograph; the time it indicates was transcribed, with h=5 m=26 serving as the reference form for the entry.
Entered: h=7 m=7
